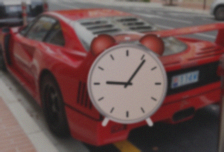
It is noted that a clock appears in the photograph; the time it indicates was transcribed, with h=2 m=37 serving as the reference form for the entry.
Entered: h=9 m=6
